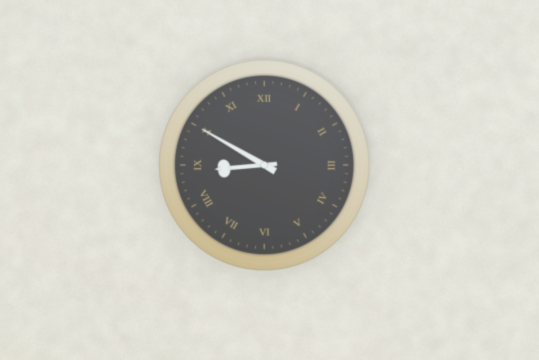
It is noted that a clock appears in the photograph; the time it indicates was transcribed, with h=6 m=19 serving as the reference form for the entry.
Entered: h=8 m=50
